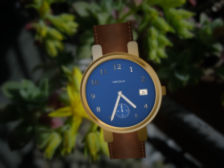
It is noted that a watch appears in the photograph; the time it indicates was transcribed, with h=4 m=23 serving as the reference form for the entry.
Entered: h=4 m=34
